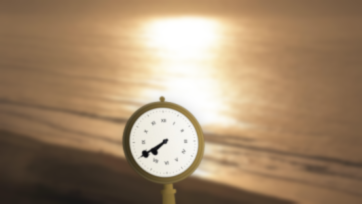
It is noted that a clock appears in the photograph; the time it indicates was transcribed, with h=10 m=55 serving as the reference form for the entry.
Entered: h=7 m=40
